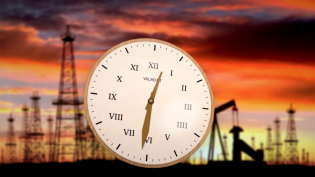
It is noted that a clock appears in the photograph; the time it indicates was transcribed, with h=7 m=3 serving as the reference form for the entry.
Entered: h=12 m=31
